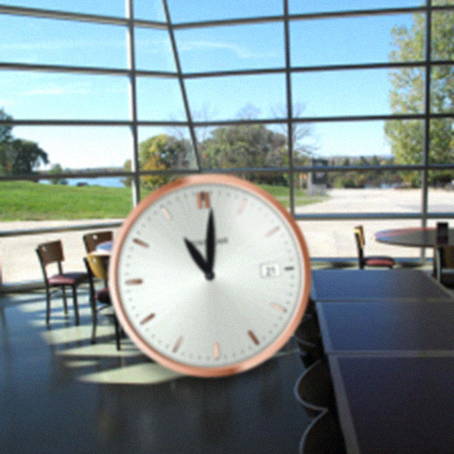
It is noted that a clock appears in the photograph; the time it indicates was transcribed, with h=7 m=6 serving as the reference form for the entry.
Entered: h=11 m=1
